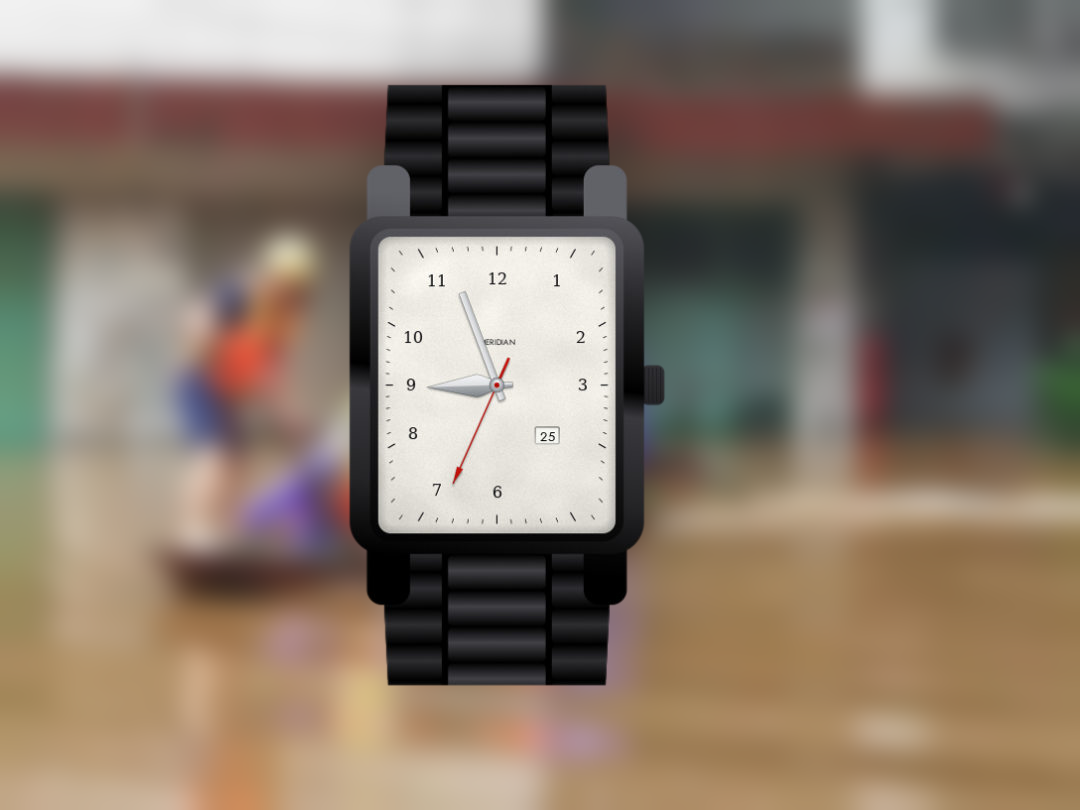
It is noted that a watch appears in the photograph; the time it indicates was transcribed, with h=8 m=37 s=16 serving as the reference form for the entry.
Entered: h=8 m=56 s=34
